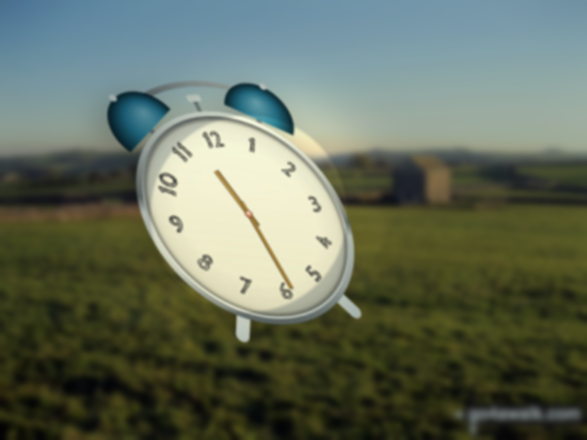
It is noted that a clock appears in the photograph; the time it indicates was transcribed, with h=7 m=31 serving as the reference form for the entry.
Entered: h=11 m=29
